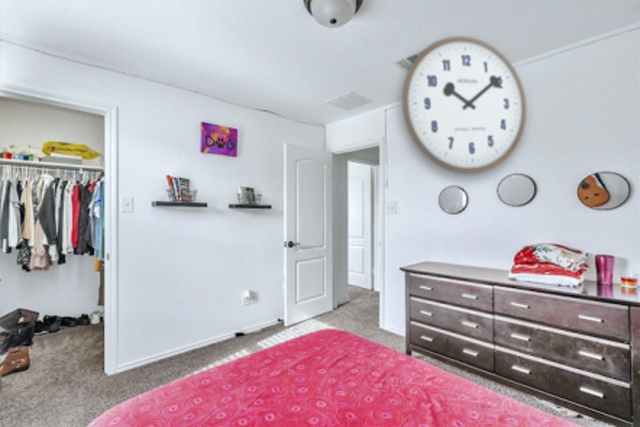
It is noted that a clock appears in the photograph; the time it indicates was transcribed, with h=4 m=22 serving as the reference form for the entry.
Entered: h=10 m=9
